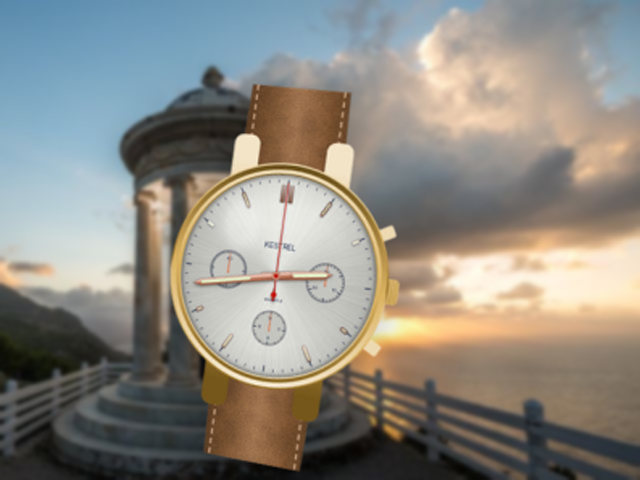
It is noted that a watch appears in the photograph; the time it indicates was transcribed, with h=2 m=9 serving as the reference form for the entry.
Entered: h=2 m=43
